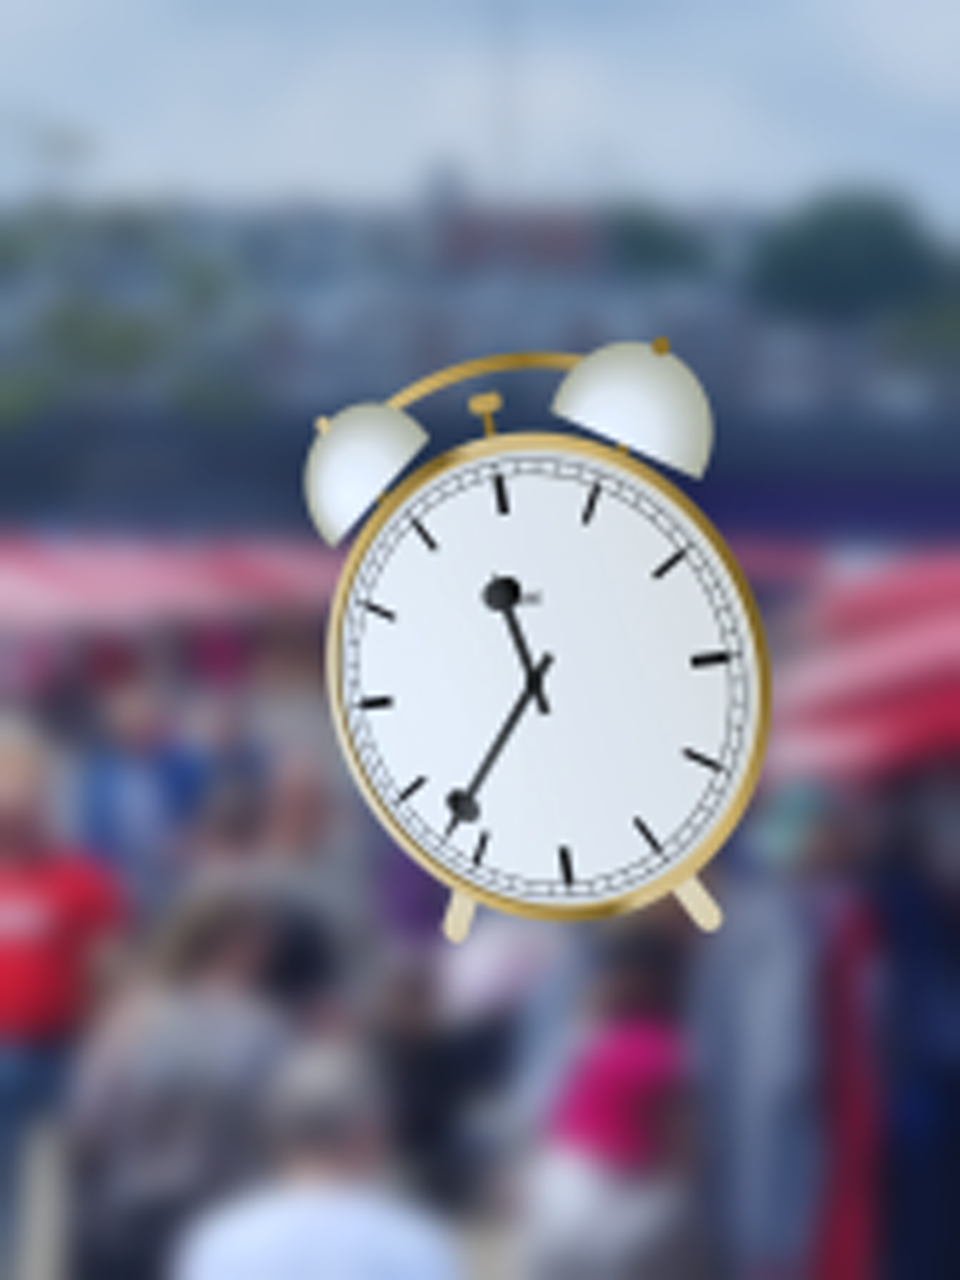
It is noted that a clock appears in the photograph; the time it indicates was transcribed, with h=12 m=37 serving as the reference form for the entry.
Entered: h=11 m=37
